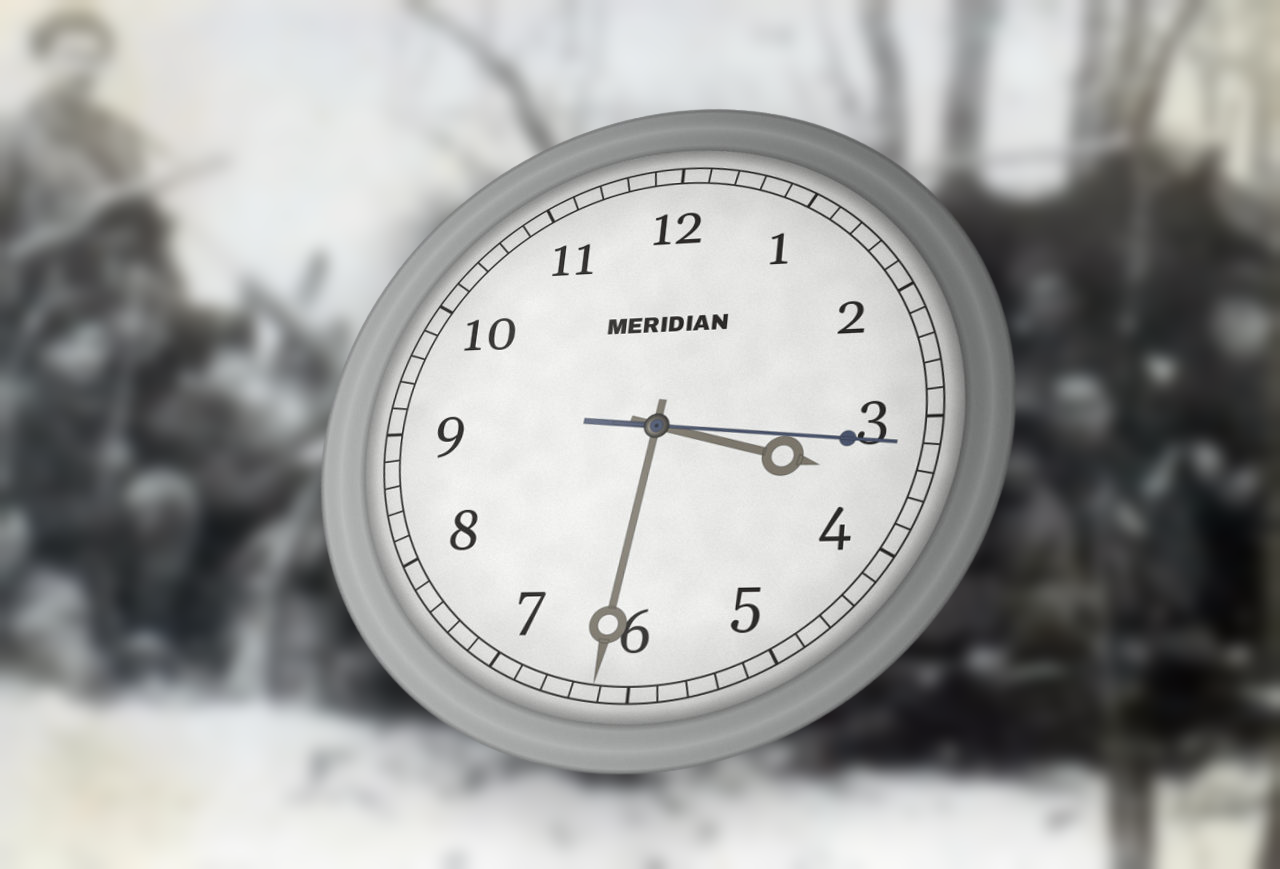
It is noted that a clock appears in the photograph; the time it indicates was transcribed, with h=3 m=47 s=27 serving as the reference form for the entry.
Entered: h=3 m=31 s=16
